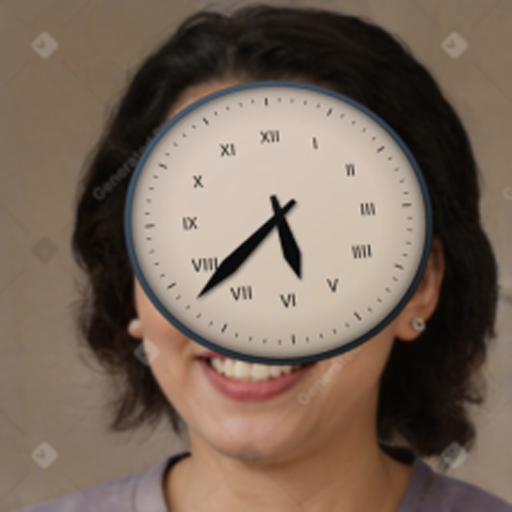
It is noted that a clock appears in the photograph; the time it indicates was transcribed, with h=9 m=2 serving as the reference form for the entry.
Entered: h=5 m=38
